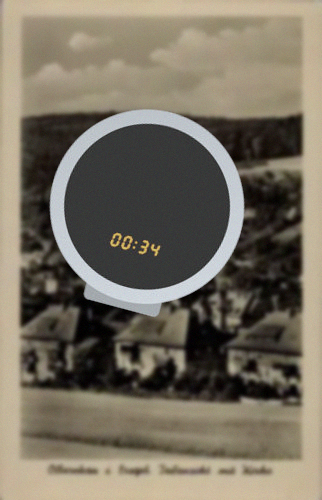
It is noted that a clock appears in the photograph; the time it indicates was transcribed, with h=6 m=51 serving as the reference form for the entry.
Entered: h=0 m=34
